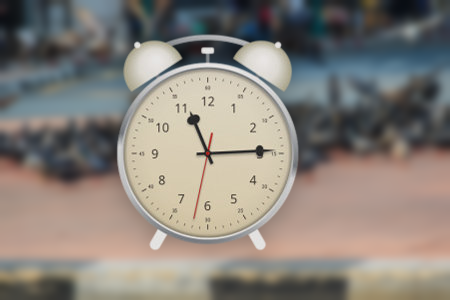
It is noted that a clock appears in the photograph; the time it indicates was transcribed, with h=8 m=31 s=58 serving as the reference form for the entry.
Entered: h=11 m=14 s=32
